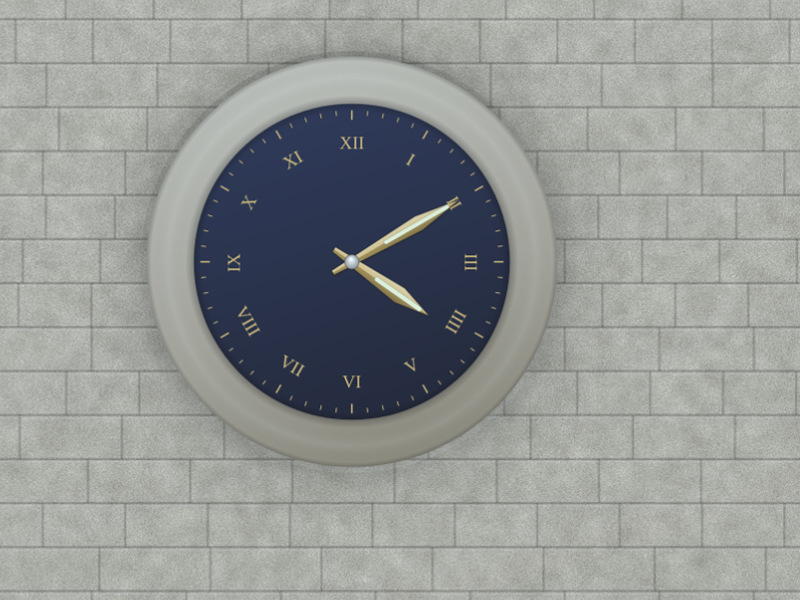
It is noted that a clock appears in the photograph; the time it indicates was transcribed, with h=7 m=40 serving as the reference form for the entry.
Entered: h=4 m=10
